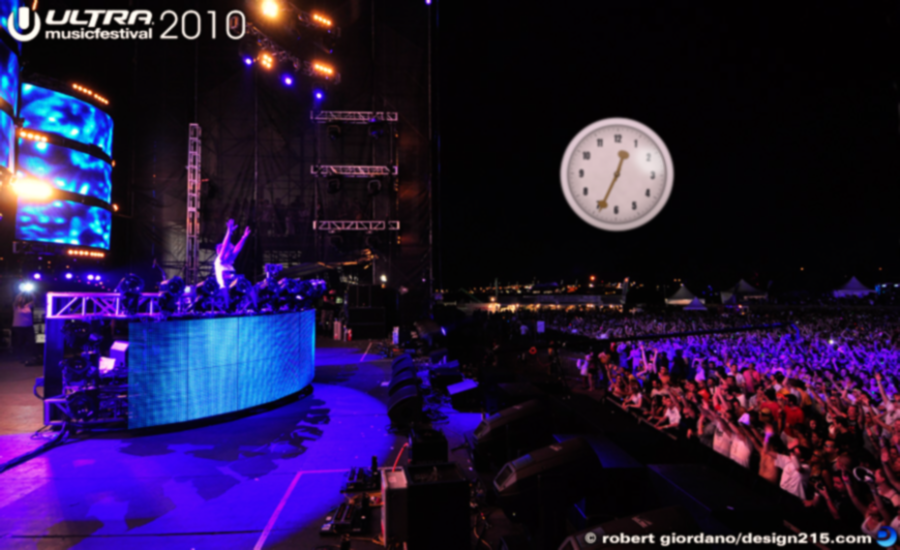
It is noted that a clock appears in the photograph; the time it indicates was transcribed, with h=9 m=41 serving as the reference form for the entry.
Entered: h=12 m=34
